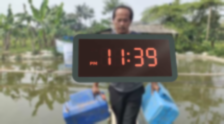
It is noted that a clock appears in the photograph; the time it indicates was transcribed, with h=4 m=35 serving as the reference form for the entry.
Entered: h=11 m=39
